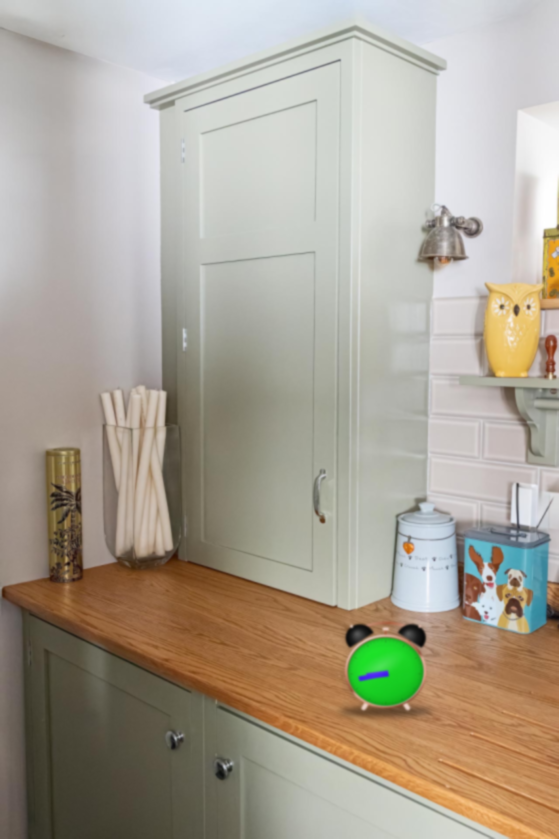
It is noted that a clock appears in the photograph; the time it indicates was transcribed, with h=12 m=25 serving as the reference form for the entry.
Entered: h=8 m=43
